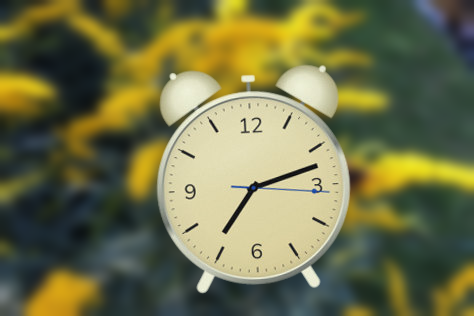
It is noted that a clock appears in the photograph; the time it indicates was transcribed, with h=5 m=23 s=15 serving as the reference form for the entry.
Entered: h=7 m=12 s=16
